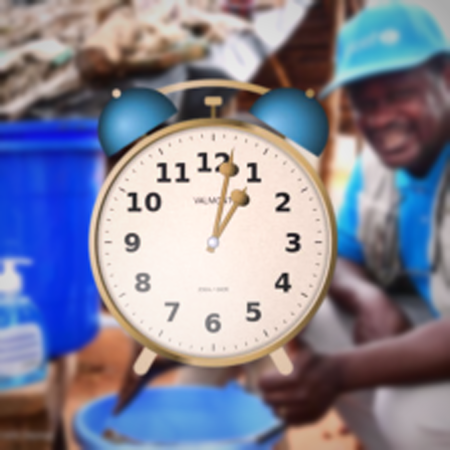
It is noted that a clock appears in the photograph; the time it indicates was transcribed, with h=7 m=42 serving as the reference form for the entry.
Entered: h=1 m=2
